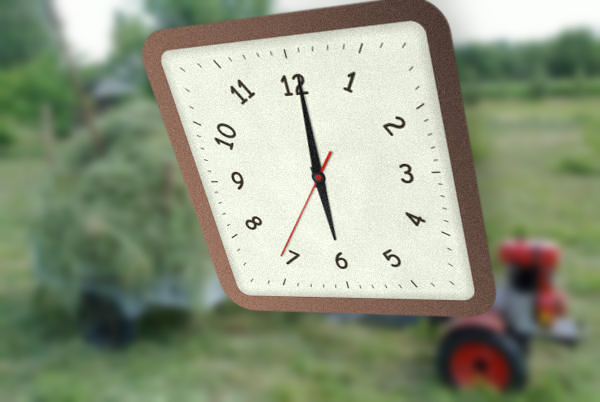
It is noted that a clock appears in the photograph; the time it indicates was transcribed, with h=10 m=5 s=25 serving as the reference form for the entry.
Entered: h=6 m=0 s=36
